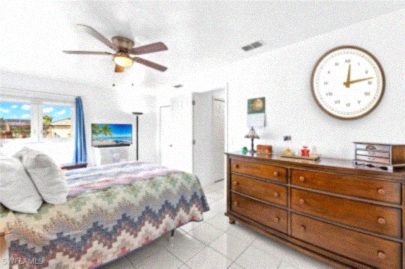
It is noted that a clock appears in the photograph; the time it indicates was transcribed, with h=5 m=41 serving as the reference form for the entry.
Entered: h=12 m=13
